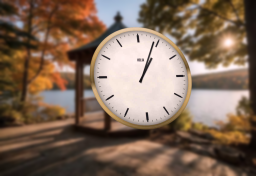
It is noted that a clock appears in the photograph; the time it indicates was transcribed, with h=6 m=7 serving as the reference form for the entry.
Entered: h=1 m=4
